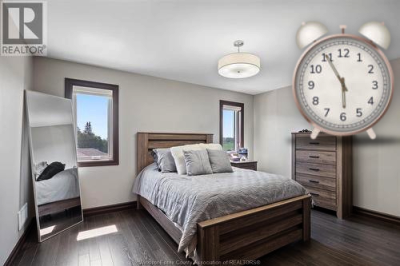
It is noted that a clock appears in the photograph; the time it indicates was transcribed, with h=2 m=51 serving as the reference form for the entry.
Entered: h=5 m=55
